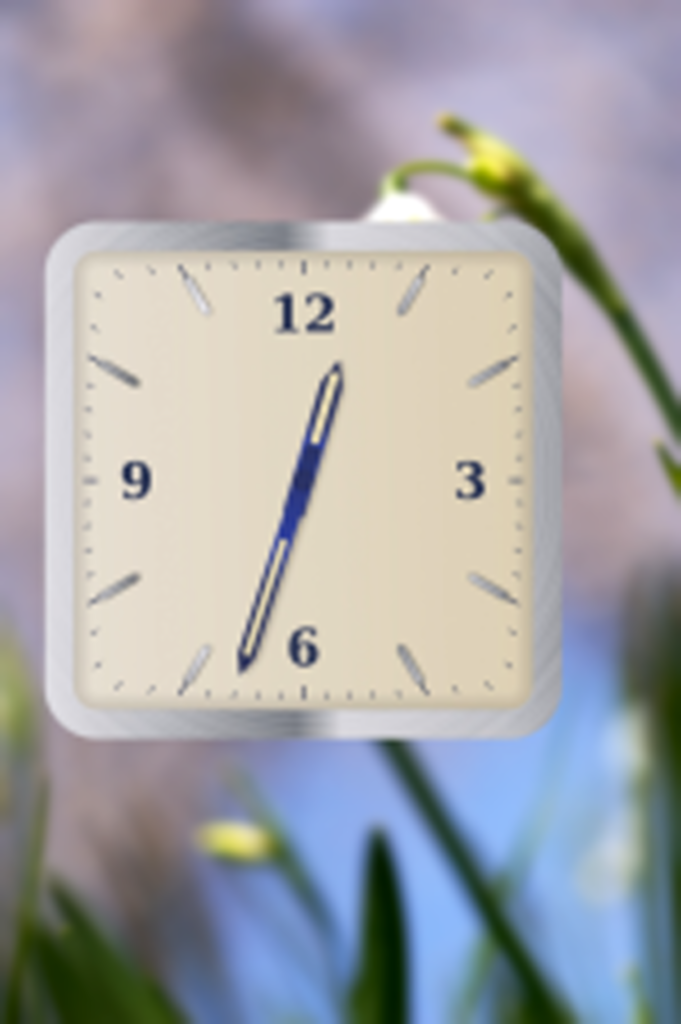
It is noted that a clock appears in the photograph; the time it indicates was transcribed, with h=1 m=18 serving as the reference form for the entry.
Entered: h=12 m=33
